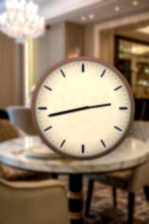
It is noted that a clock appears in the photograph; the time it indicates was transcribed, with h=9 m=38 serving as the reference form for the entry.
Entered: h=2 m=43
